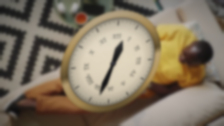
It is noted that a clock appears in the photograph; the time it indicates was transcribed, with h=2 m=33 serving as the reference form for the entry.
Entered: h=12 m=33
